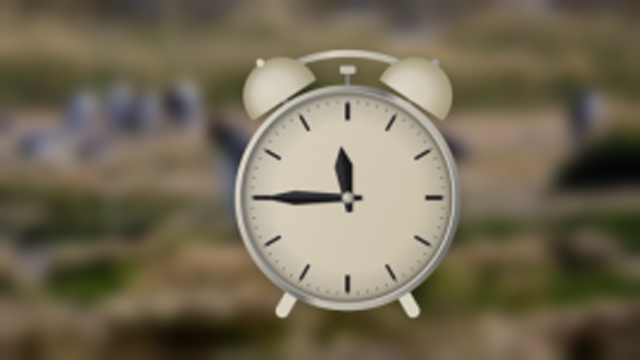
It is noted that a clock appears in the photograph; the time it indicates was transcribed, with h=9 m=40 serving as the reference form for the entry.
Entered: h=11 m=45
